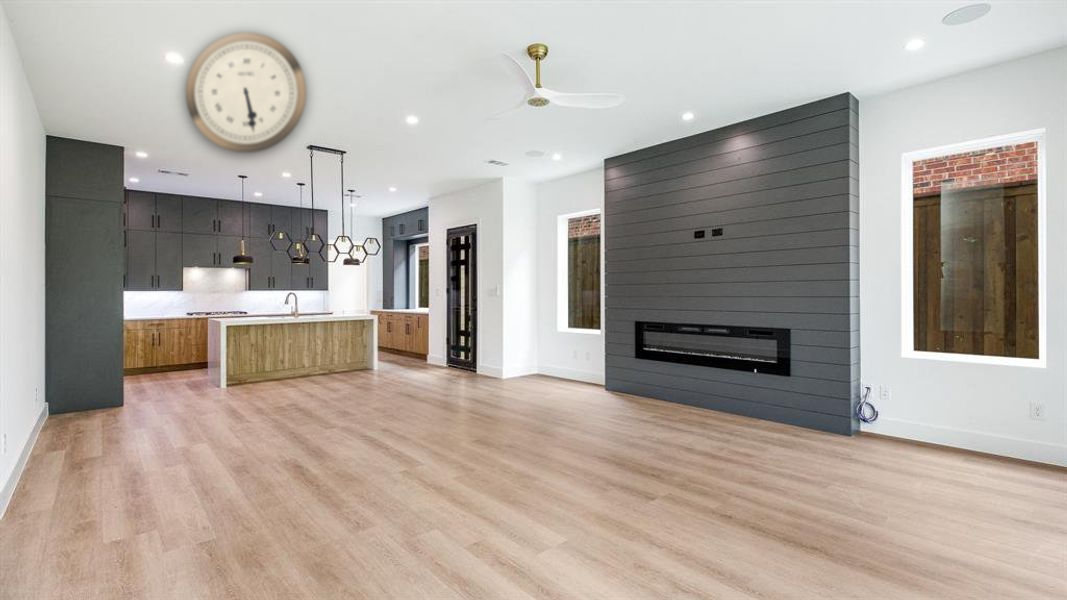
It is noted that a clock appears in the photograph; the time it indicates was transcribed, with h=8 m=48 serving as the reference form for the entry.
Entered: h=5 m=28
